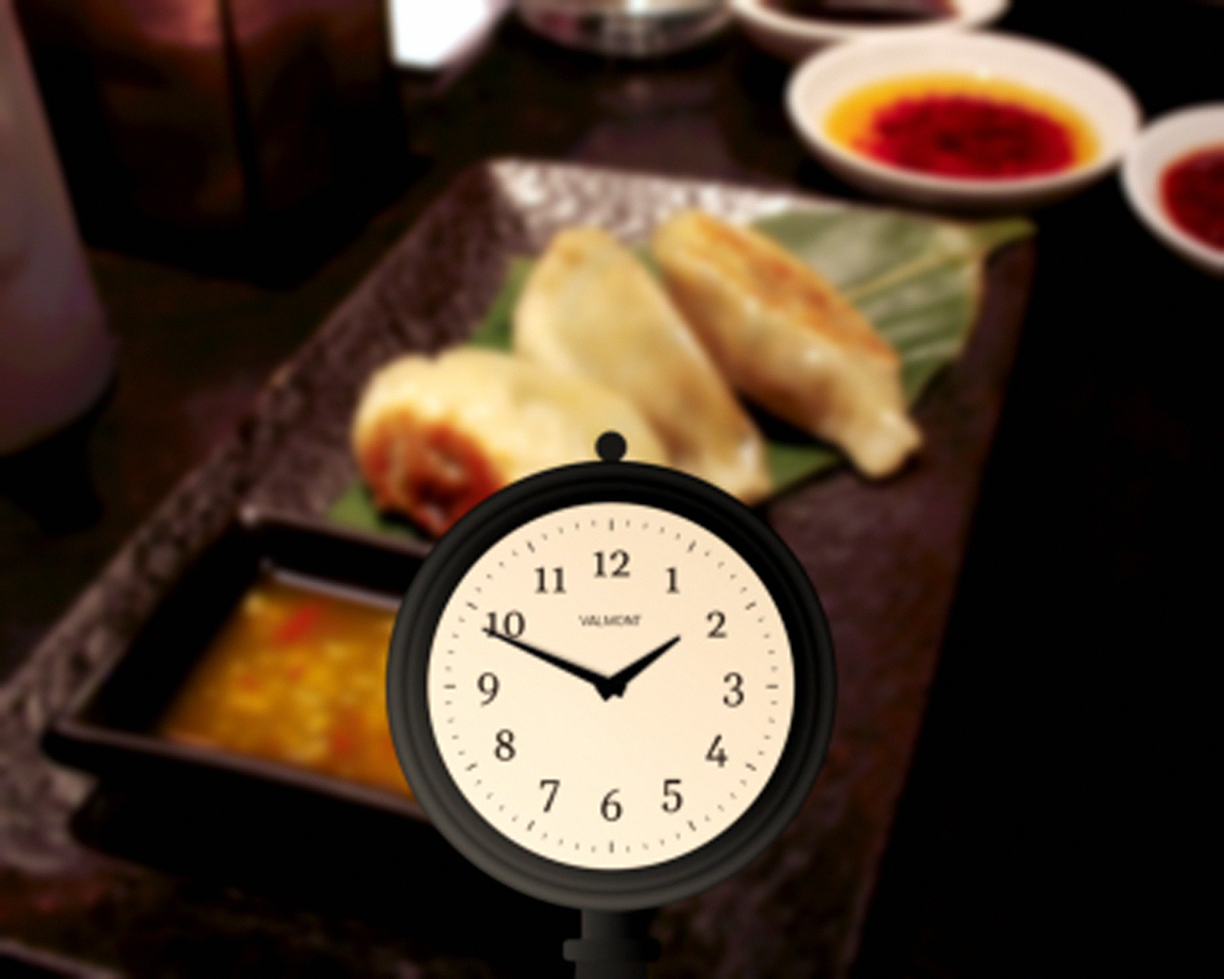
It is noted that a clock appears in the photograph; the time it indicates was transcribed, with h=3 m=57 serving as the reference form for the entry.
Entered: h=1 m=49
